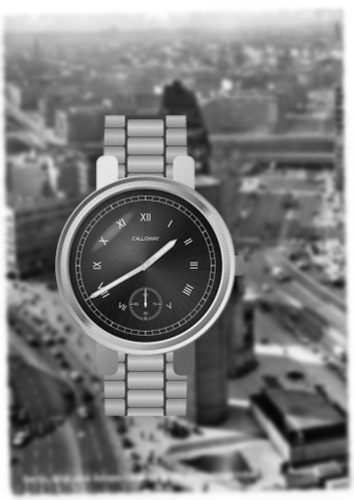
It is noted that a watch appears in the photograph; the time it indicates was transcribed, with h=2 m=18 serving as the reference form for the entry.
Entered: h=1 m=40
